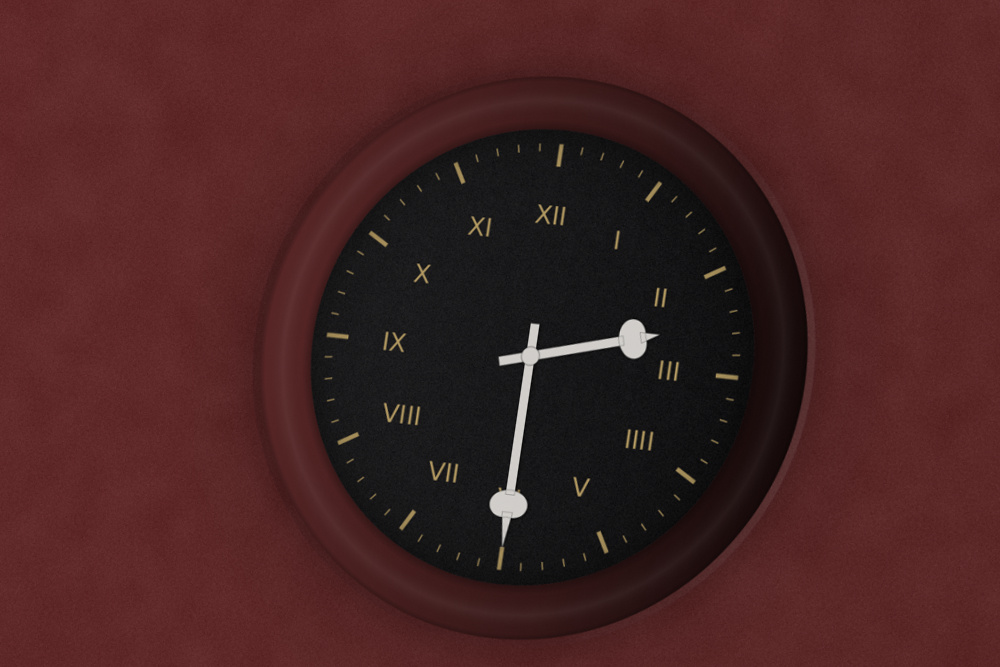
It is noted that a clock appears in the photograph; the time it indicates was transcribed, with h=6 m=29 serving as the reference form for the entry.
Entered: h=2 m=30
